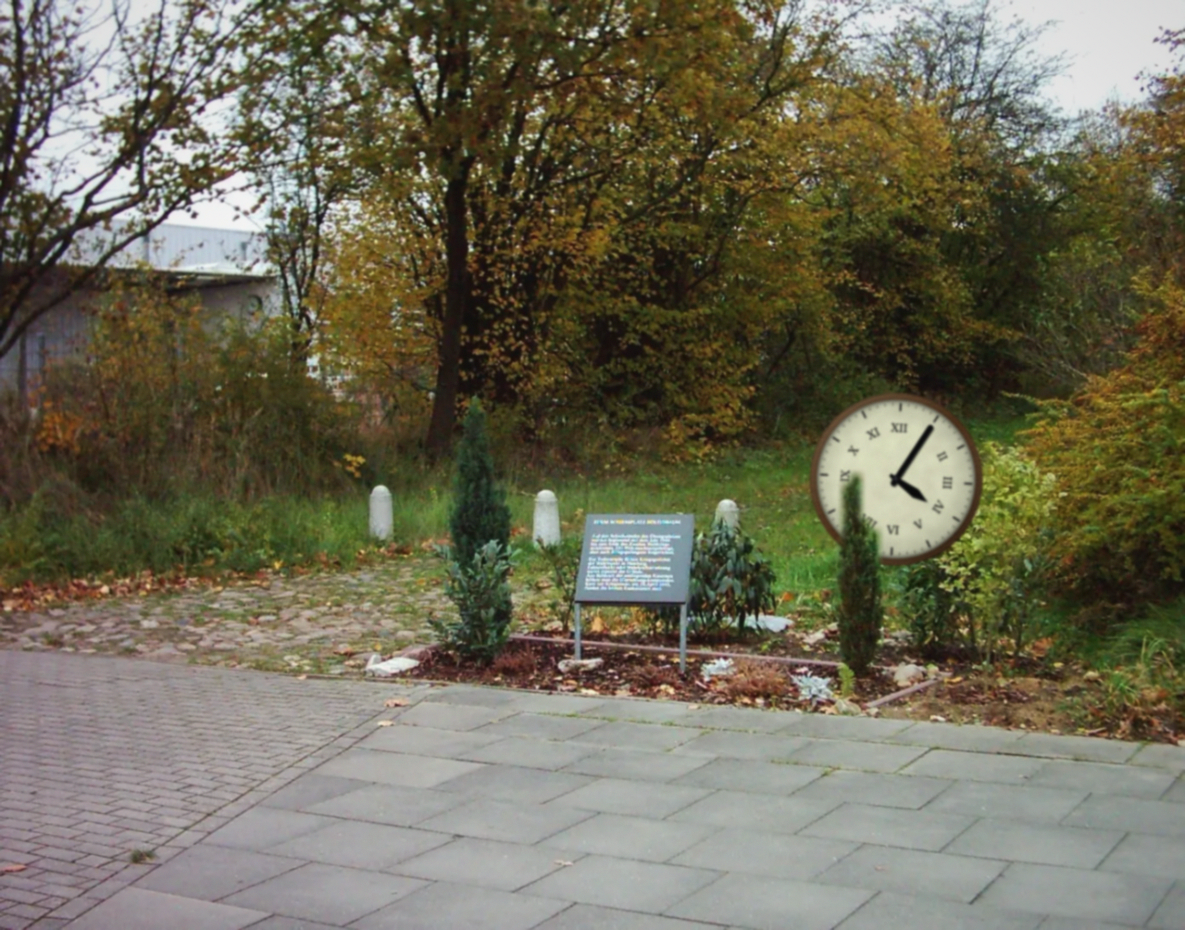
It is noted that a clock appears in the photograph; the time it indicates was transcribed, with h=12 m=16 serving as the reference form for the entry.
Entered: h=4 m=5
